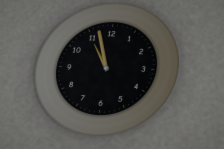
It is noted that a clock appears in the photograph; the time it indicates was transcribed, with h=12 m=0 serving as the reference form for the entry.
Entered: h=10 m=57
